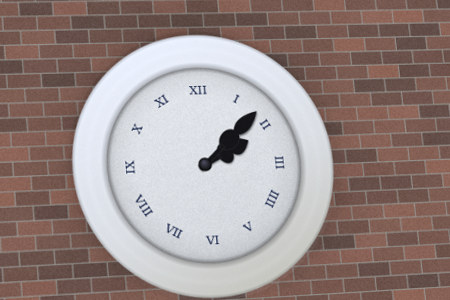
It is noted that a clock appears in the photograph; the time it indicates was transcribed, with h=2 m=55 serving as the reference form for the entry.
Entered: h=2 m=8
